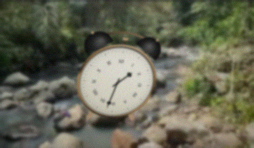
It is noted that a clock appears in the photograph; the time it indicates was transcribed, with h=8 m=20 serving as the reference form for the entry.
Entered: h=1 m=32
